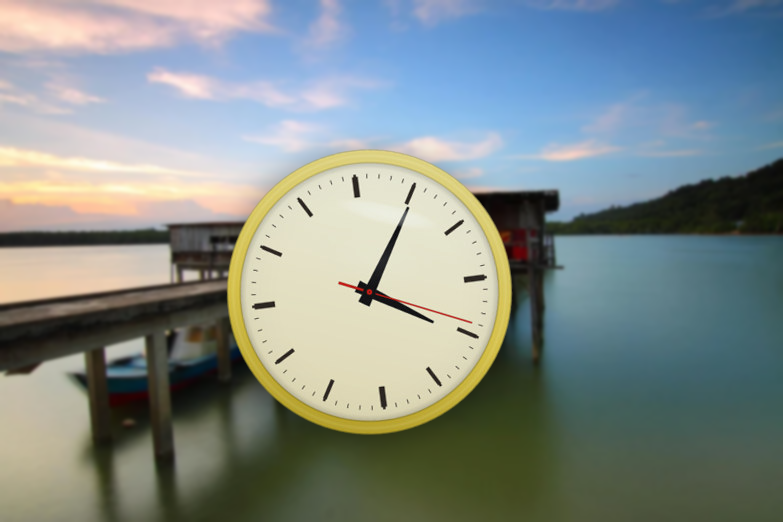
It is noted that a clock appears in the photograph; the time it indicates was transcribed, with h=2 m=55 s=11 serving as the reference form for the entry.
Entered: h=4 m=5 s=19
